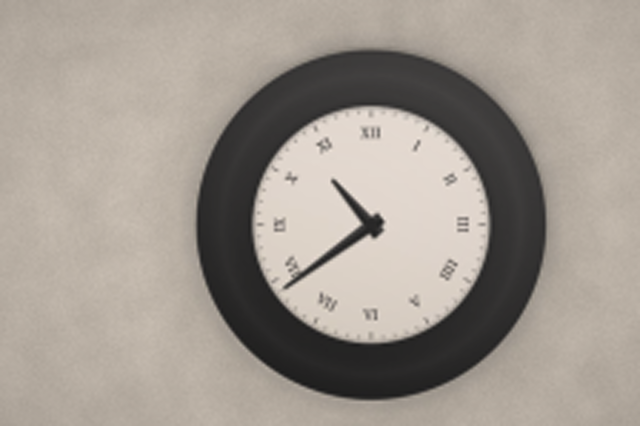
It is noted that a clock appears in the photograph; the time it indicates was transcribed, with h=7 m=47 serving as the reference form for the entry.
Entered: h=10 m=39
